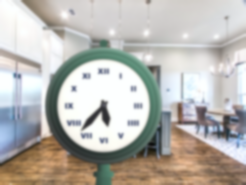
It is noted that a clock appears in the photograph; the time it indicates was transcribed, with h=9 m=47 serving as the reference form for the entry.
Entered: h=5 m=37
